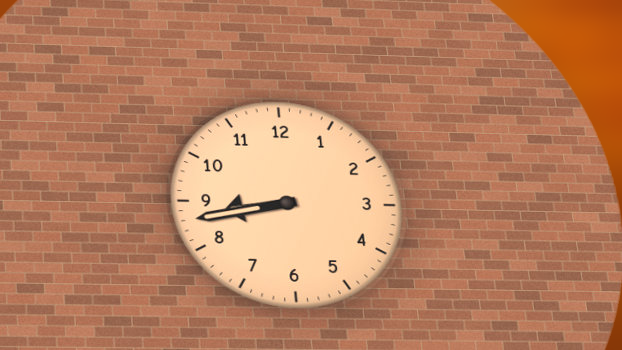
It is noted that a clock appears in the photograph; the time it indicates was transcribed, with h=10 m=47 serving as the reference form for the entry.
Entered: h=8 m=43
